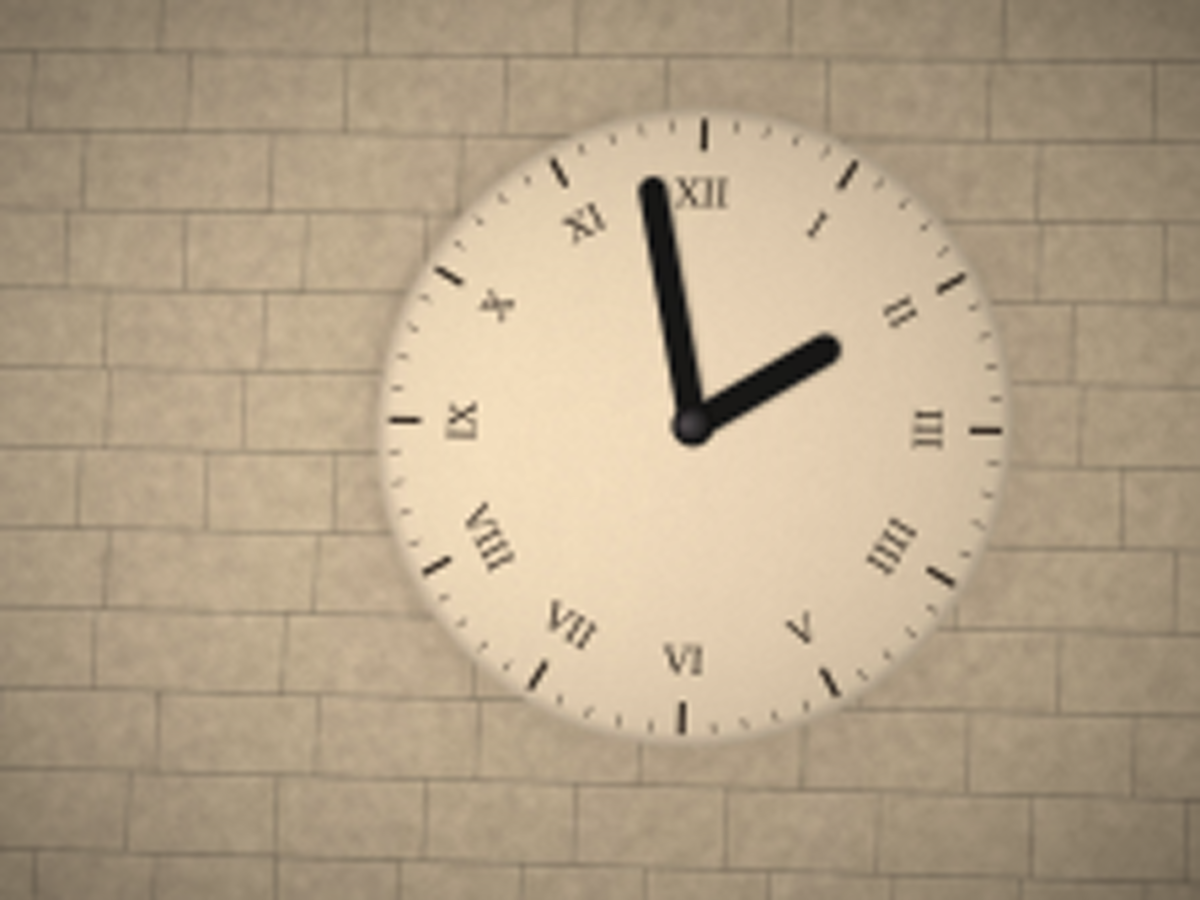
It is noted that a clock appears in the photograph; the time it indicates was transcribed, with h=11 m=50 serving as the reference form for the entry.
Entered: h=1 m=58
